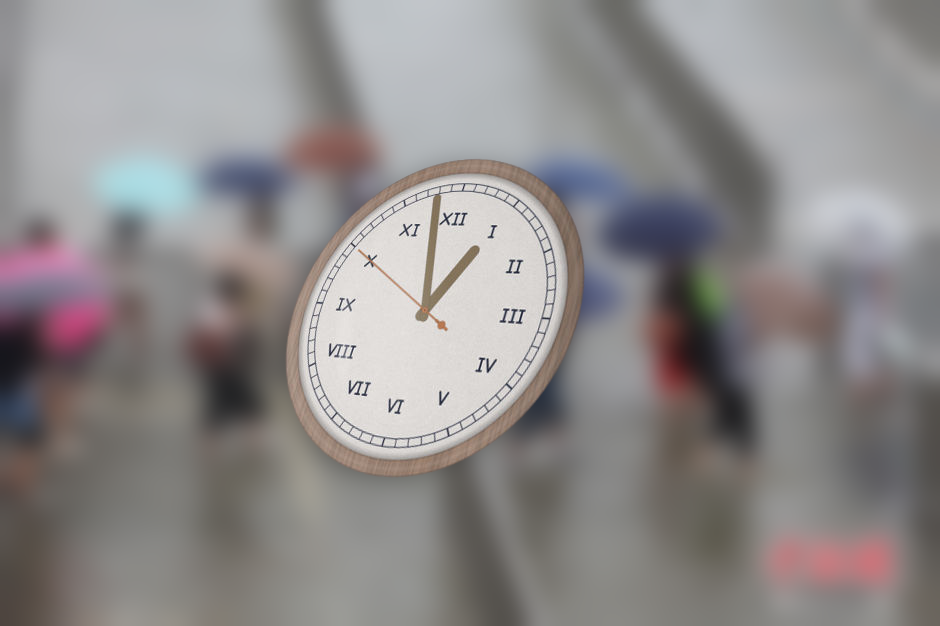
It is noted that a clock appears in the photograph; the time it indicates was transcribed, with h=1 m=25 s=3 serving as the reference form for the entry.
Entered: h=12 m=57 s=50
